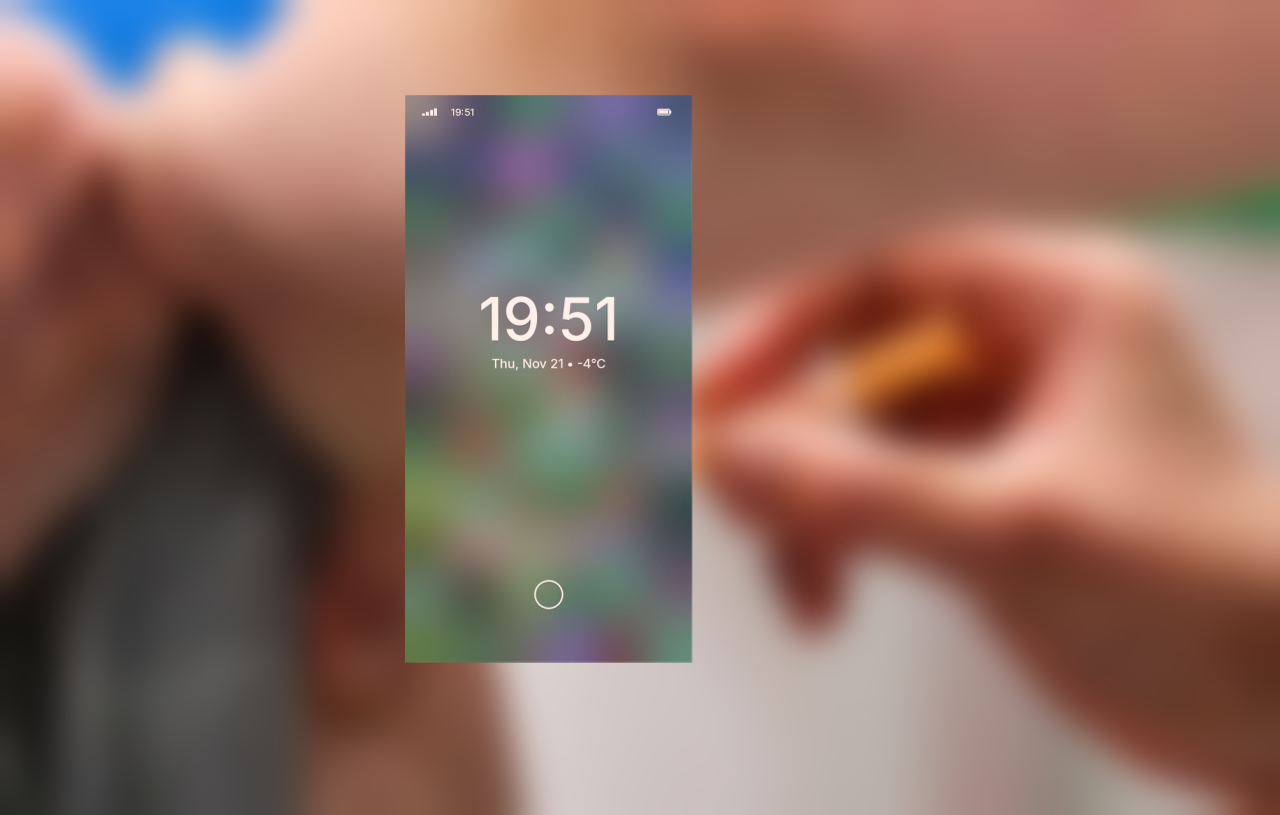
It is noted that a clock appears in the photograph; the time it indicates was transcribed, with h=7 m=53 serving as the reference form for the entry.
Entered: h=19 m=51
